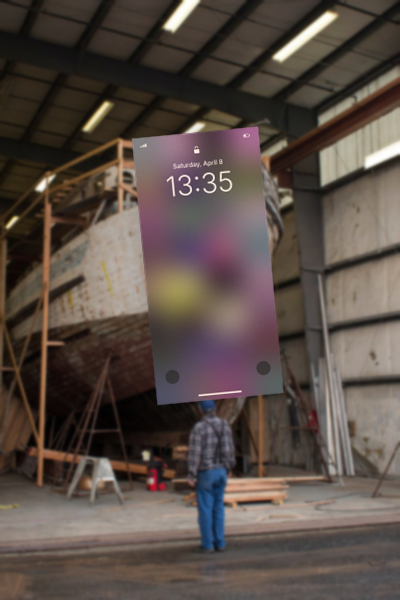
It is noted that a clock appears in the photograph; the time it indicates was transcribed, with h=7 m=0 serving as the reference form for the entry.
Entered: h=13 m=35
